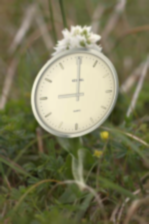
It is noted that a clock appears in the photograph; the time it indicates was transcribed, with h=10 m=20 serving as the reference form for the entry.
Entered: h=9 m=0
